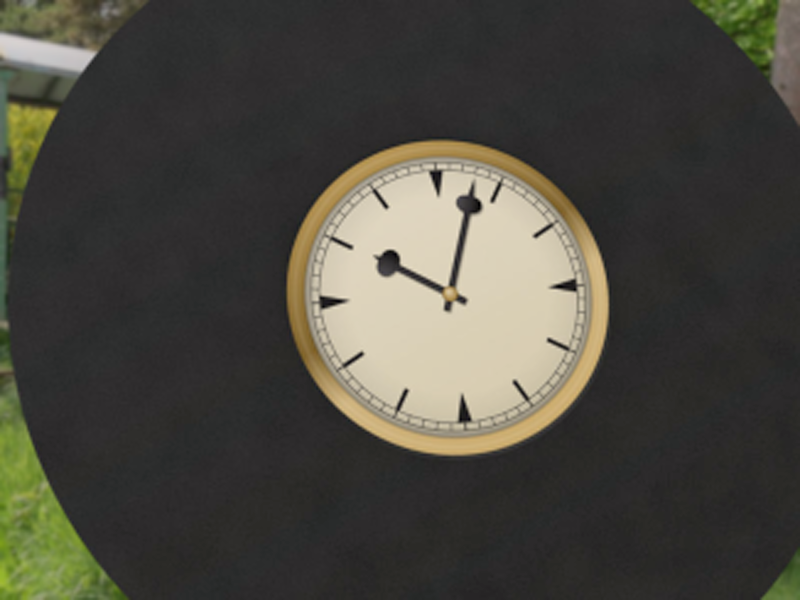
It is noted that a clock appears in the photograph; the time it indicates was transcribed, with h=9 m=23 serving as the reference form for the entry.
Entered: h=10 m=3
